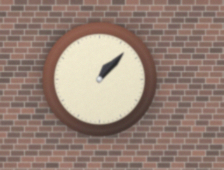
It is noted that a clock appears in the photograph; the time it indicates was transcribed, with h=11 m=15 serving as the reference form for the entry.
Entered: h=1 m=7
